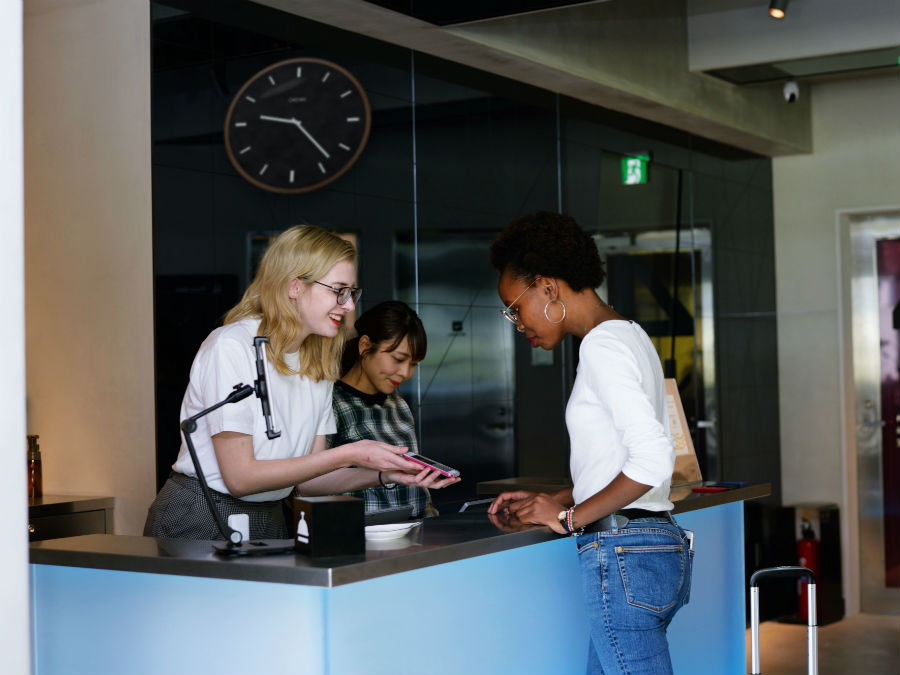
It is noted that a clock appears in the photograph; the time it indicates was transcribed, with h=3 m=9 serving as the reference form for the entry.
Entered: h=9 m=23
